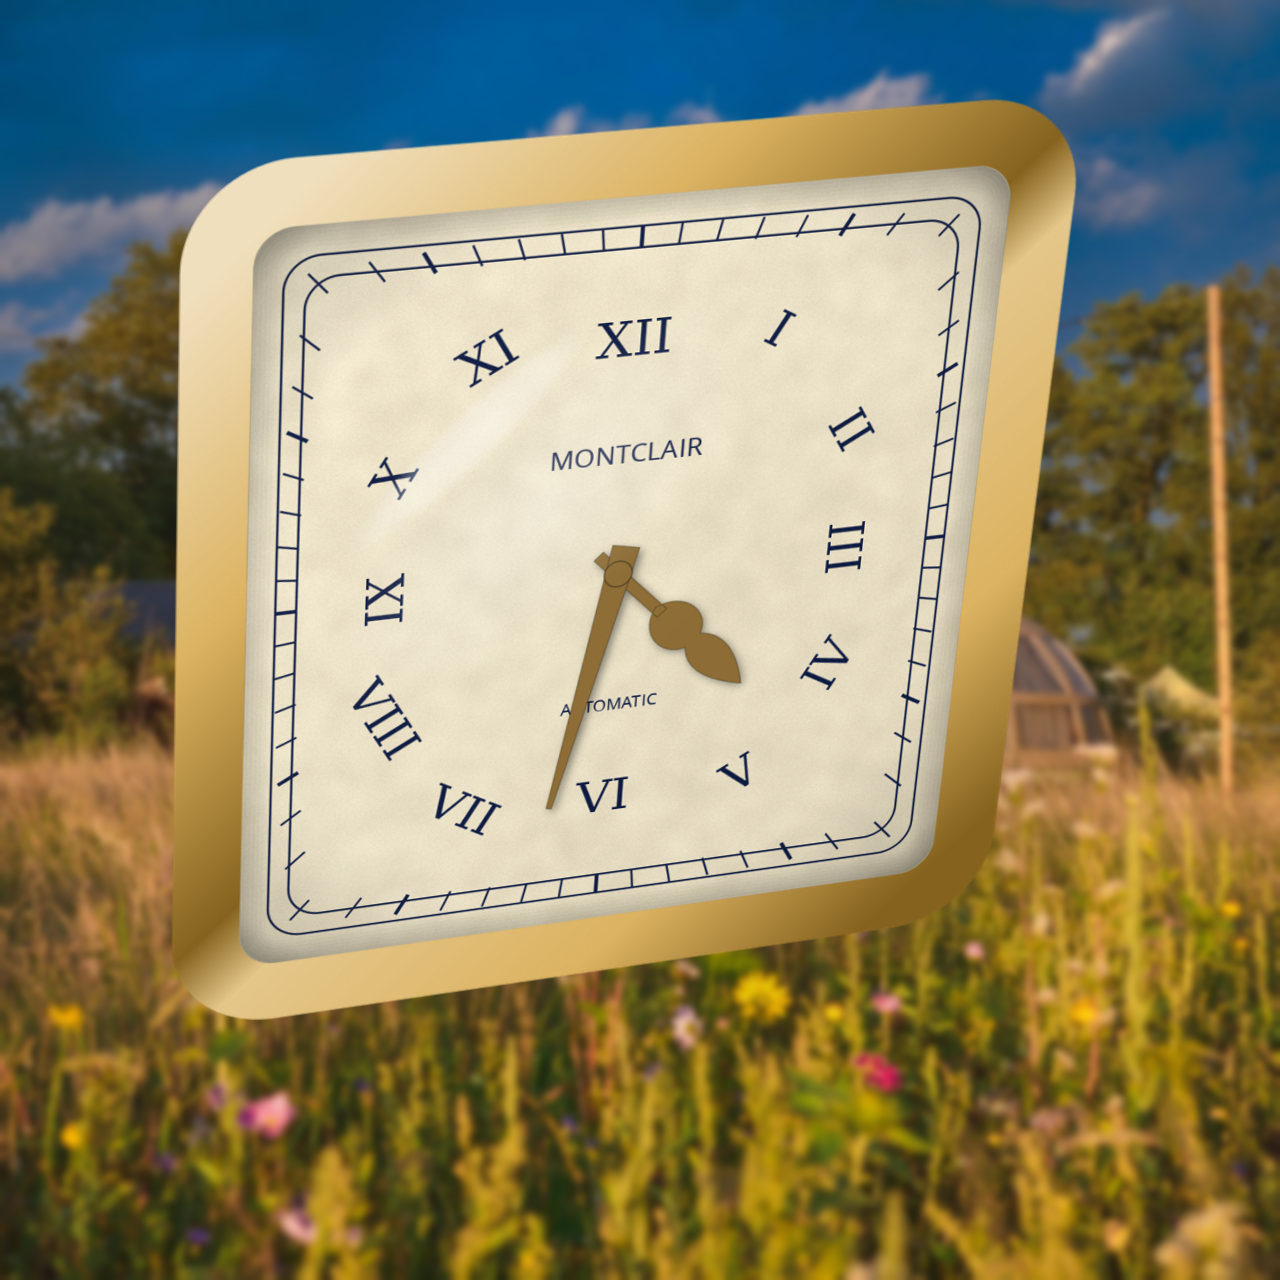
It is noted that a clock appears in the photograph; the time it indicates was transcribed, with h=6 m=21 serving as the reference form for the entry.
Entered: h=4 m=32
